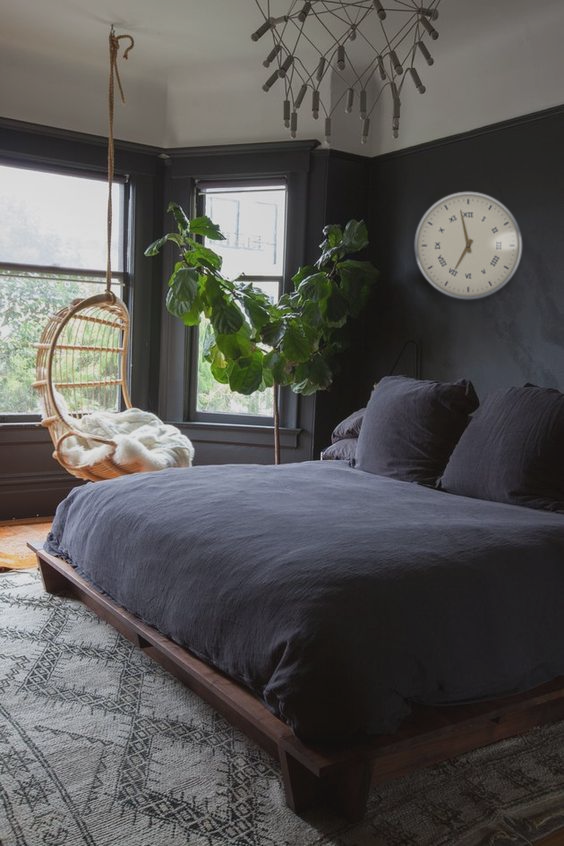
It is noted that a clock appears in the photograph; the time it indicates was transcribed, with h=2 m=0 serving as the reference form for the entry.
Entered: h=6 m=58
